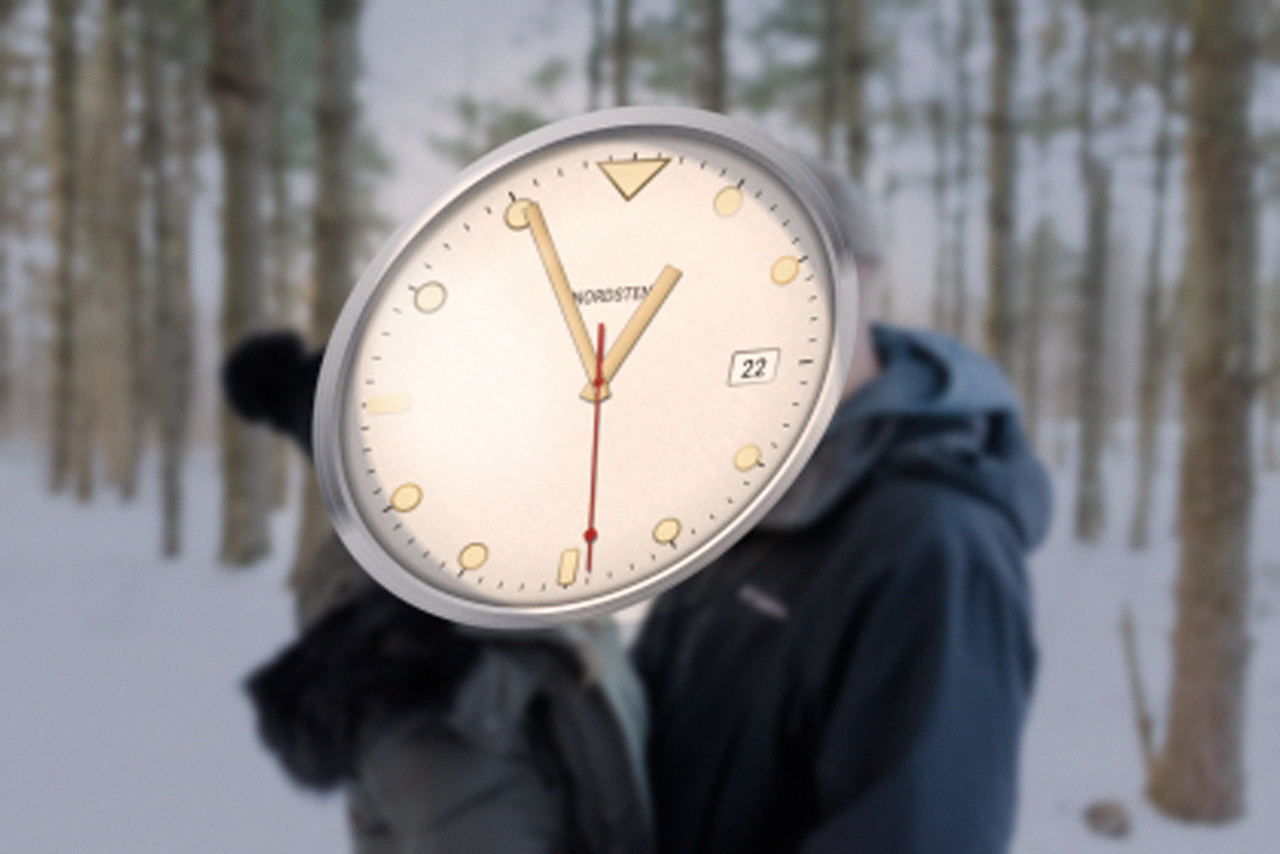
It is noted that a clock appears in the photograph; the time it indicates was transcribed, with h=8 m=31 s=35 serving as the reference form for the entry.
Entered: h=12 m=55 s=29
